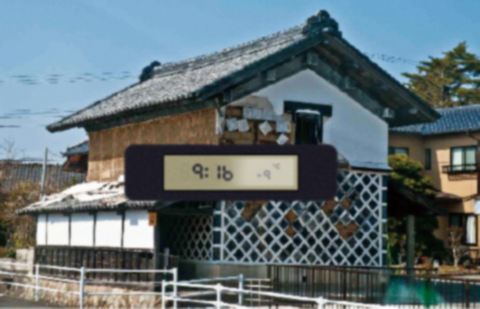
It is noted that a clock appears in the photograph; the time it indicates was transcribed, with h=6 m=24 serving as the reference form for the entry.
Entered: h=9 m=16
